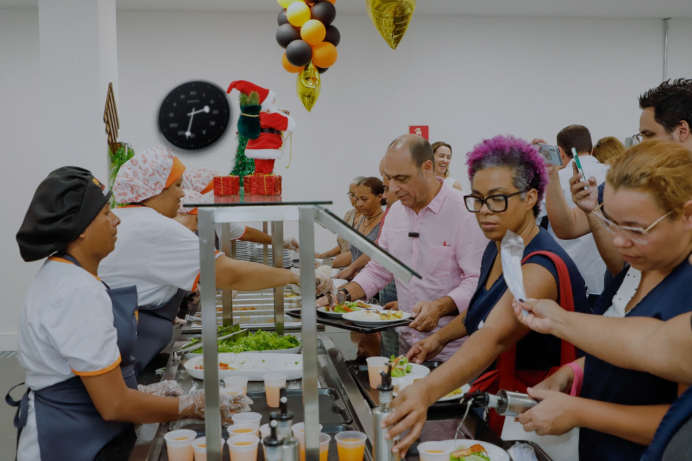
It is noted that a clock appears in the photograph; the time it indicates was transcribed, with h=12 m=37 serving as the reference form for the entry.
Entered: h=2 m=32
